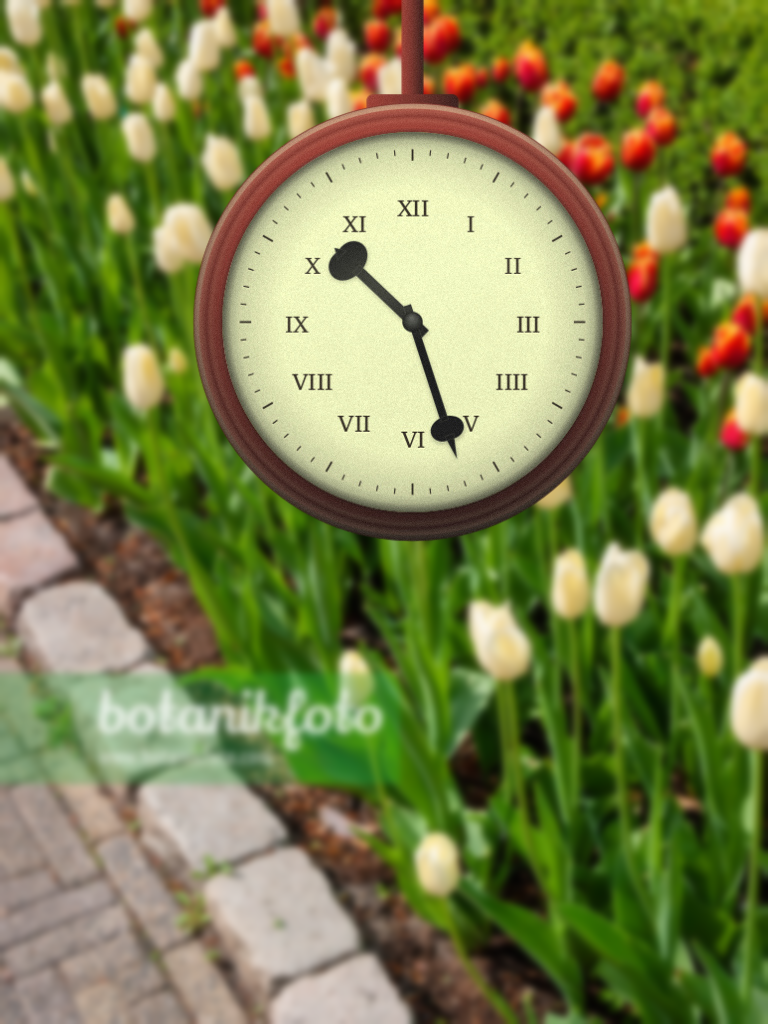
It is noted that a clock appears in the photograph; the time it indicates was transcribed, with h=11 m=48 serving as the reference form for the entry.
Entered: h=10 m=27
